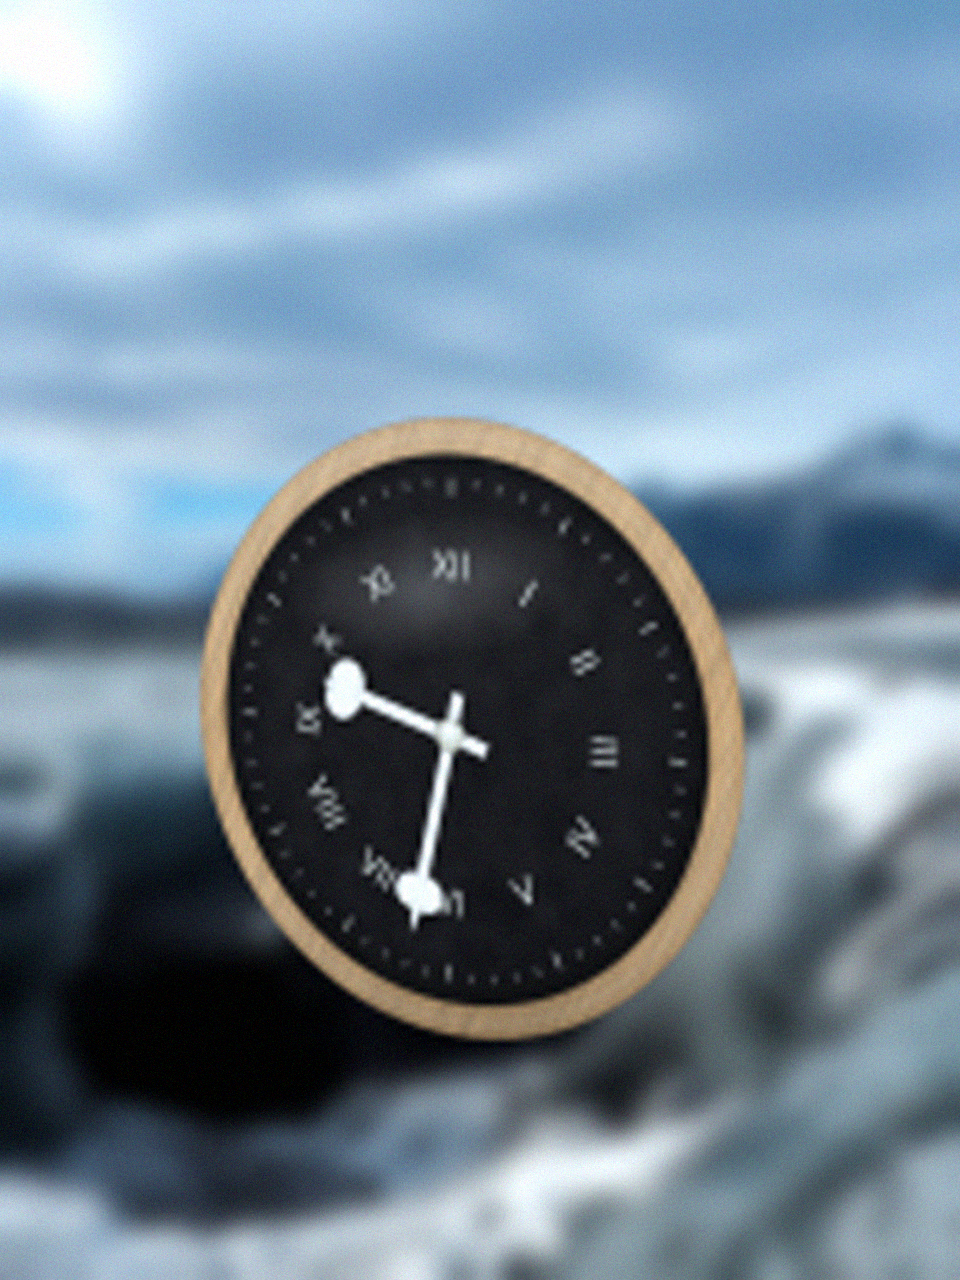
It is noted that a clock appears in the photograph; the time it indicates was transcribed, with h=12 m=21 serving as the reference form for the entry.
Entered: h=9 m=32
